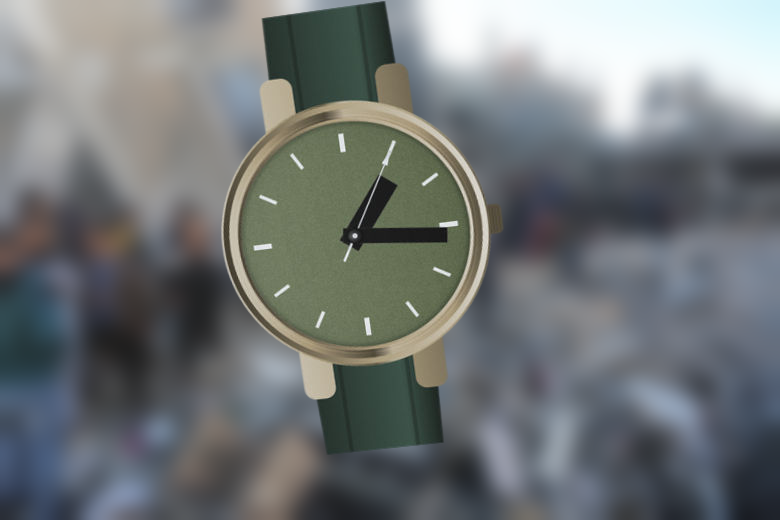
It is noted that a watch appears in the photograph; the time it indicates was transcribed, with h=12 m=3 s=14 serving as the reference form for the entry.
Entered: h=1 m=16 s=5
